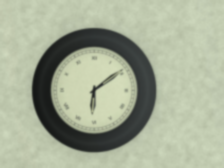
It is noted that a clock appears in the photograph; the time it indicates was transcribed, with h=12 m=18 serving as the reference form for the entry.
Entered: h=6 m=9
